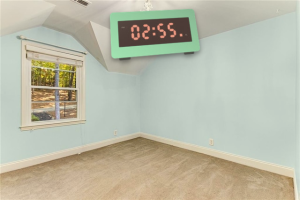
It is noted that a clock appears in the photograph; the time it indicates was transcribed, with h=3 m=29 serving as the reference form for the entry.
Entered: h=2 m=55
